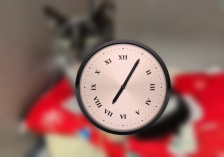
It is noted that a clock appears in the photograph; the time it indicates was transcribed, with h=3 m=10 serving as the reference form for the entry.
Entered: h=7 m=5
